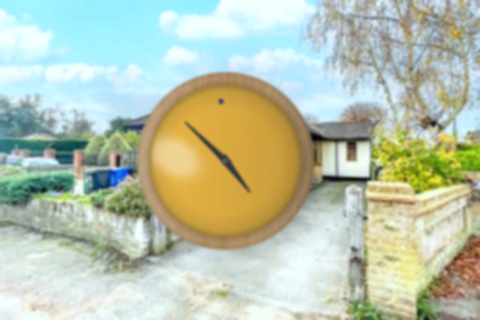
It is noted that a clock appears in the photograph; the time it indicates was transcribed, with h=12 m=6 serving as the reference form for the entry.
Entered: h=4 m=53
